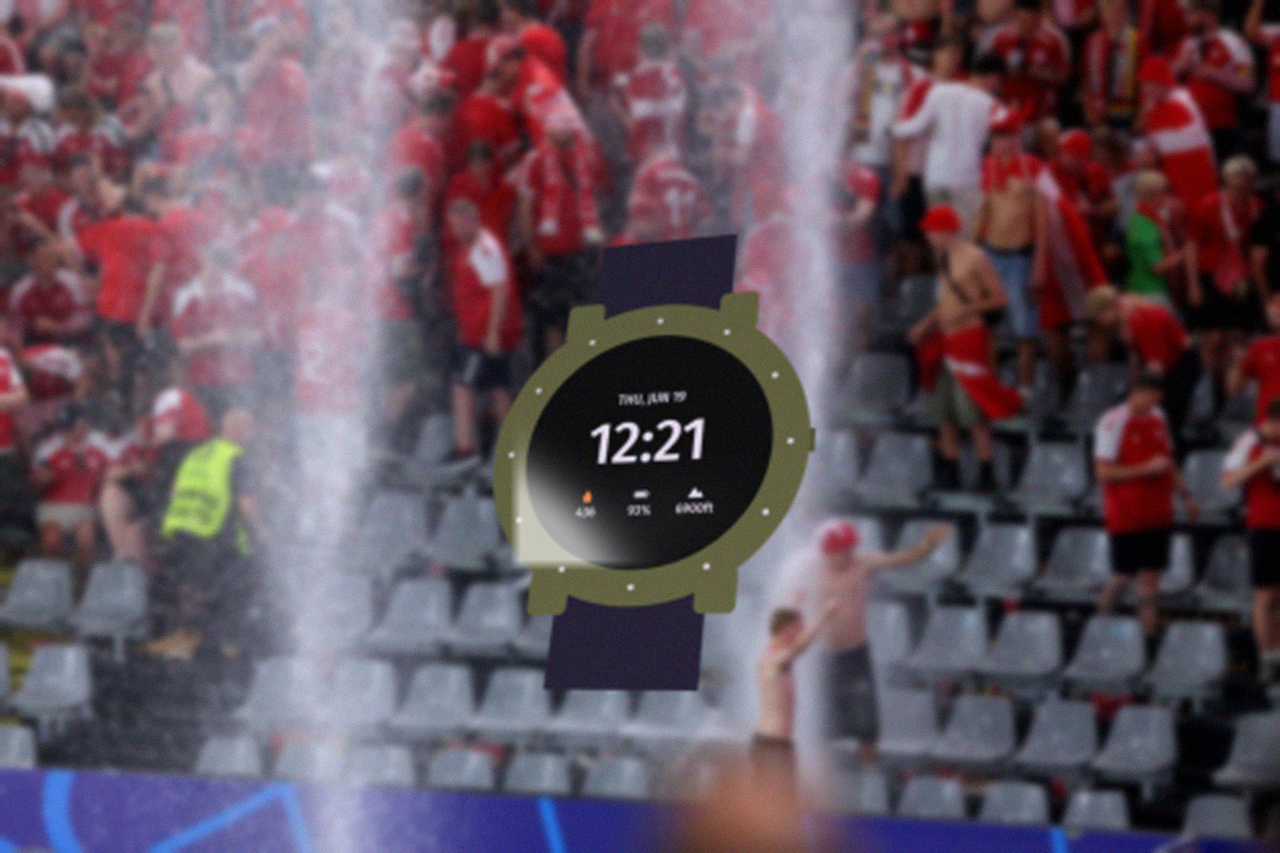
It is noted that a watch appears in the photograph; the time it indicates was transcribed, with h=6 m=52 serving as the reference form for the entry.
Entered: h=12 m=21
